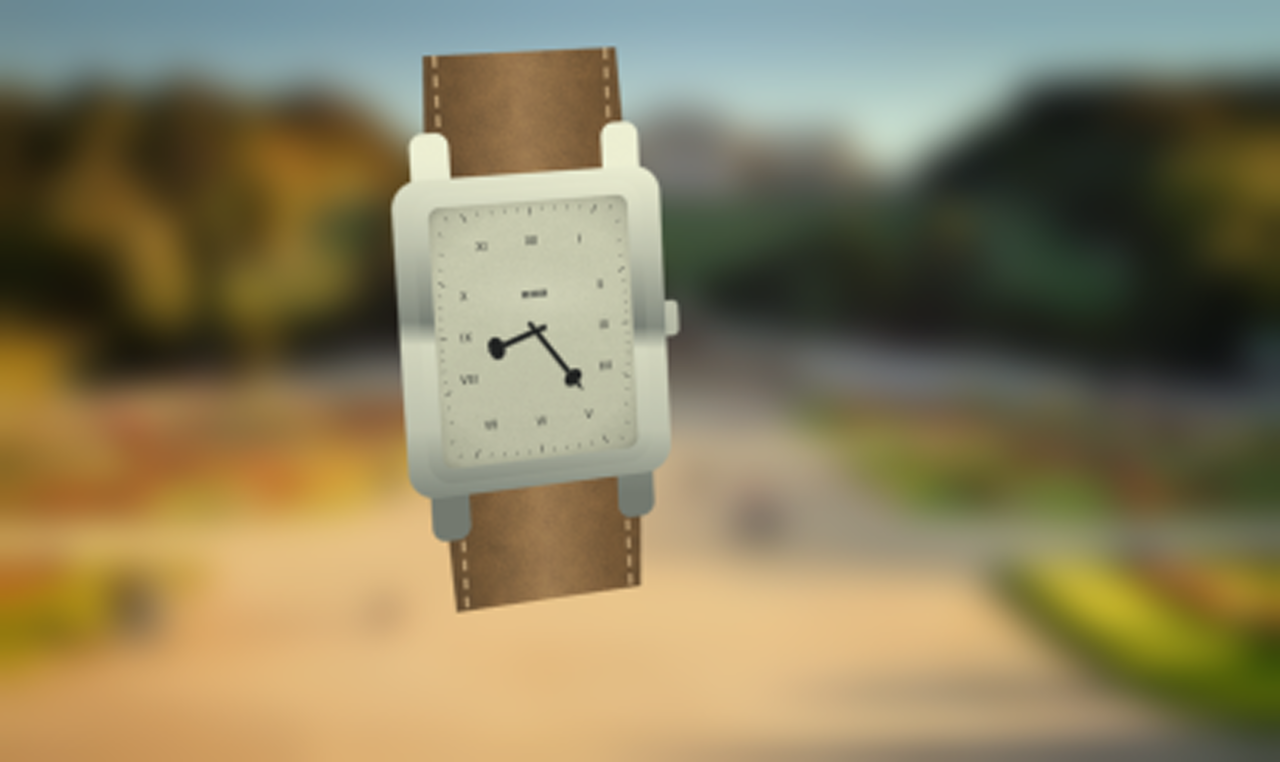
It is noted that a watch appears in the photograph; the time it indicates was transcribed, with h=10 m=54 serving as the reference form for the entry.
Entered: h=8 m=24
